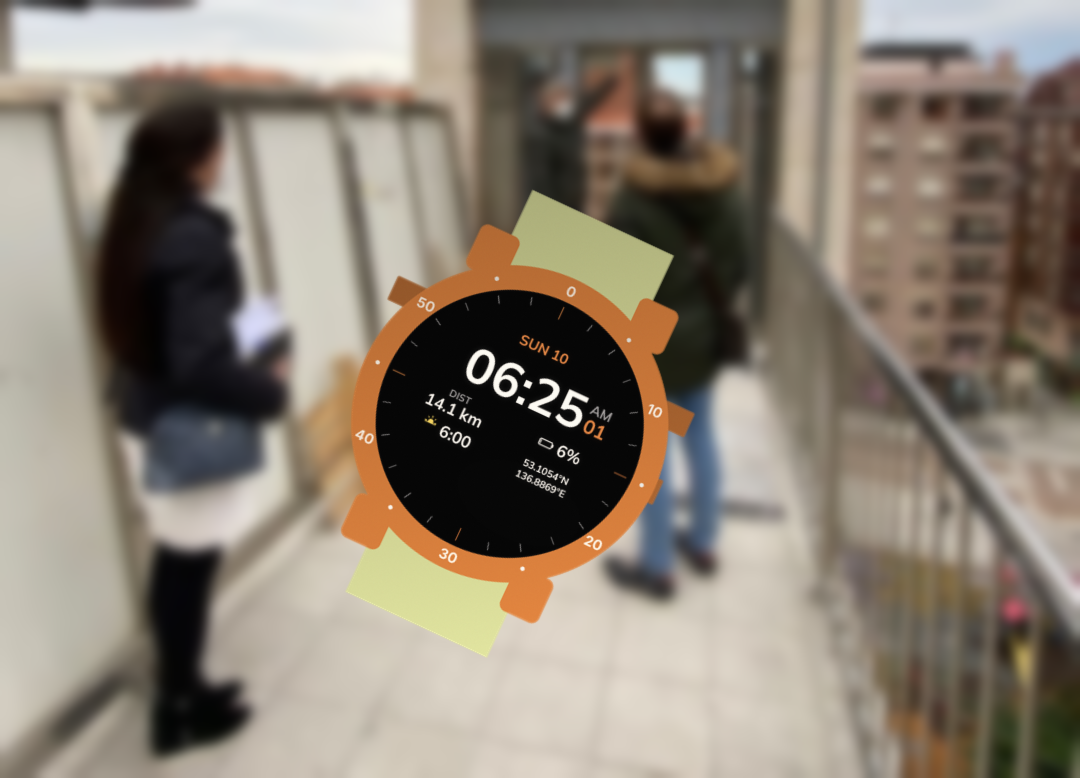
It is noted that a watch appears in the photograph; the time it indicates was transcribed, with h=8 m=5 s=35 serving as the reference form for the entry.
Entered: h=6 m=25 s=1
